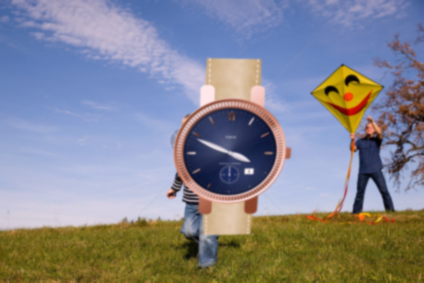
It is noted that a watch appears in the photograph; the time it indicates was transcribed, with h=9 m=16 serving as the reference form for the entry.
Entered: h=3 m=49
